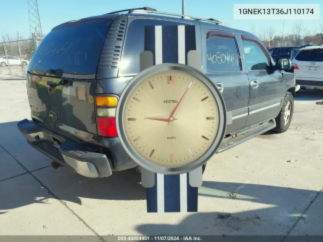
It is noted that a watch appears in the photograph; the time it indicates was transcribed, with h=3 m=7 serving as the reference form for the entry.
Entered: h=9 m=5
